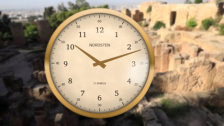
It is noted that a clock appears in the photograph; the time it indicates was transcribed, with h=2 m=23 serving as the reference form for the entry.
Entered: h=10 m=12
